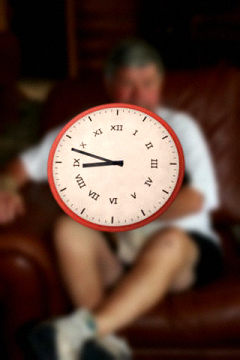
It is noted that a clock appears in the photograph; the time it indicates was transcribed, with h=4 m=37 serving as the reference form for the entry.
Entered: h=8 m=48
